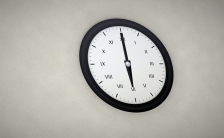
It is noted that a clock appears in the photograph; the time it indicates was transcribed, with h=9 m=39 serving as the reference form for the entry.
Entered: h=6 m=0
